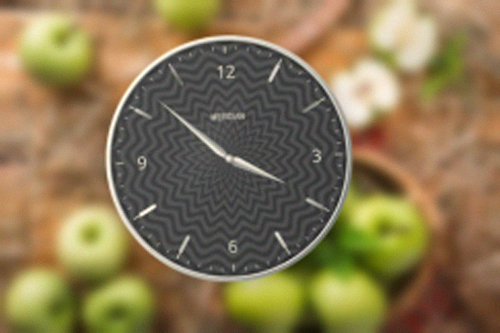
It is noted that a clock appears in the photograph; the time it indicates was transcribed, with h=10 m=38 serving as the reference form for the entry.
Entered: h=3 m=52
